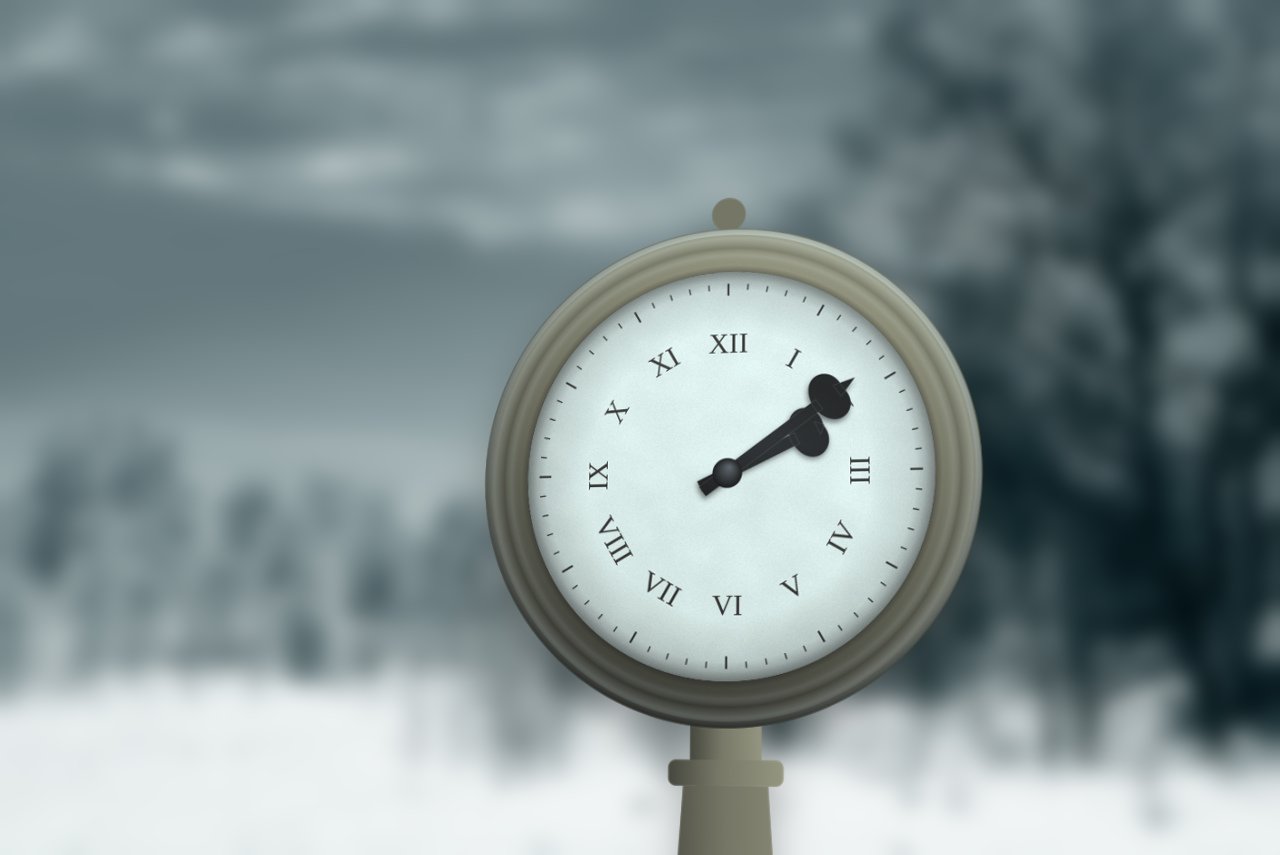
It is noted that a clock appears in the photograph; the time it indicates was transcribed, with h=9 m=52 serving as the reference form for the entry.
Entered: h=2 m=9
